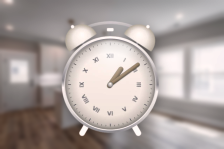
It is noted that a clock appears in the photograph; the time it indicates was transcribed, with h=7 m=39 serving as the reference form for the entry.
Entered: h=1 m=9
